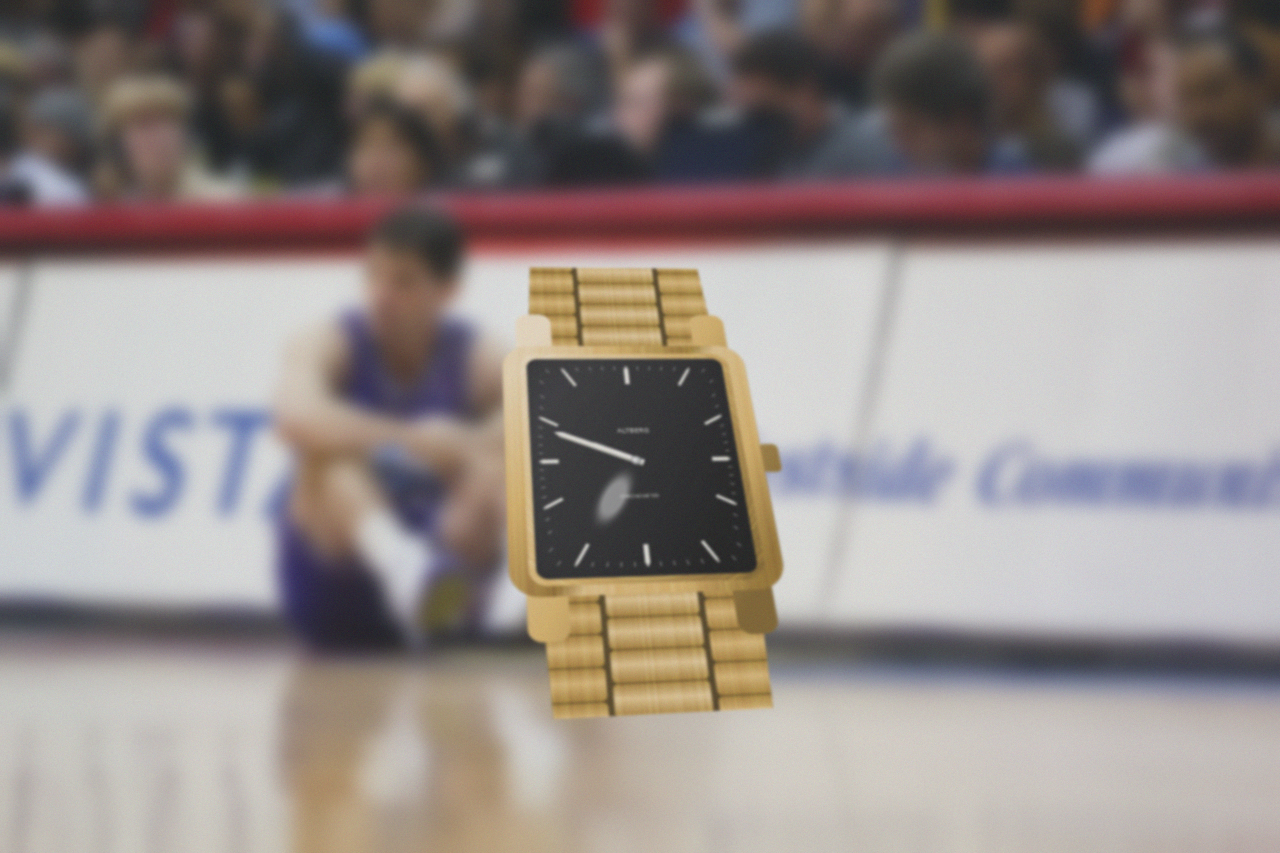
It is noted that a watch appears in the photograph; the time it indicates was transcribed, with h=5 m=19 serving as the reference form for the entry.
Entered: h=9 m=49
